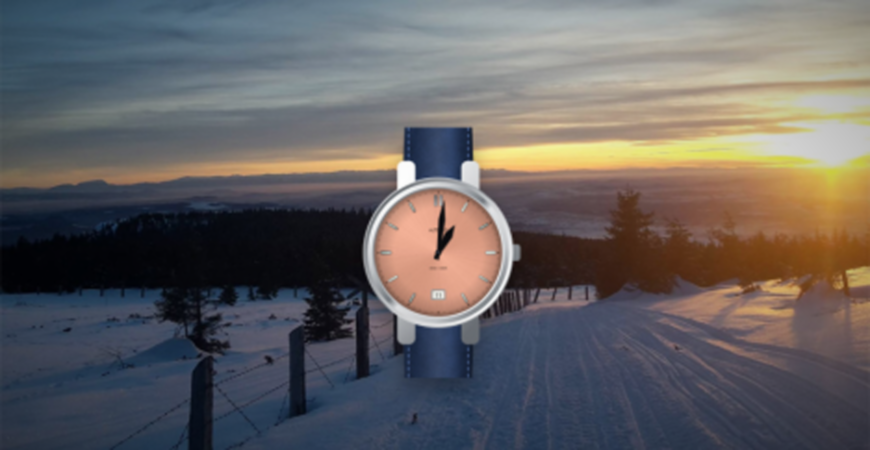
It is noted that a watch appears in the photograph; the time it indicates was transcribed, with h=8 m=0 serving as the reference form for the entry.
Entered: h=1 m=1
